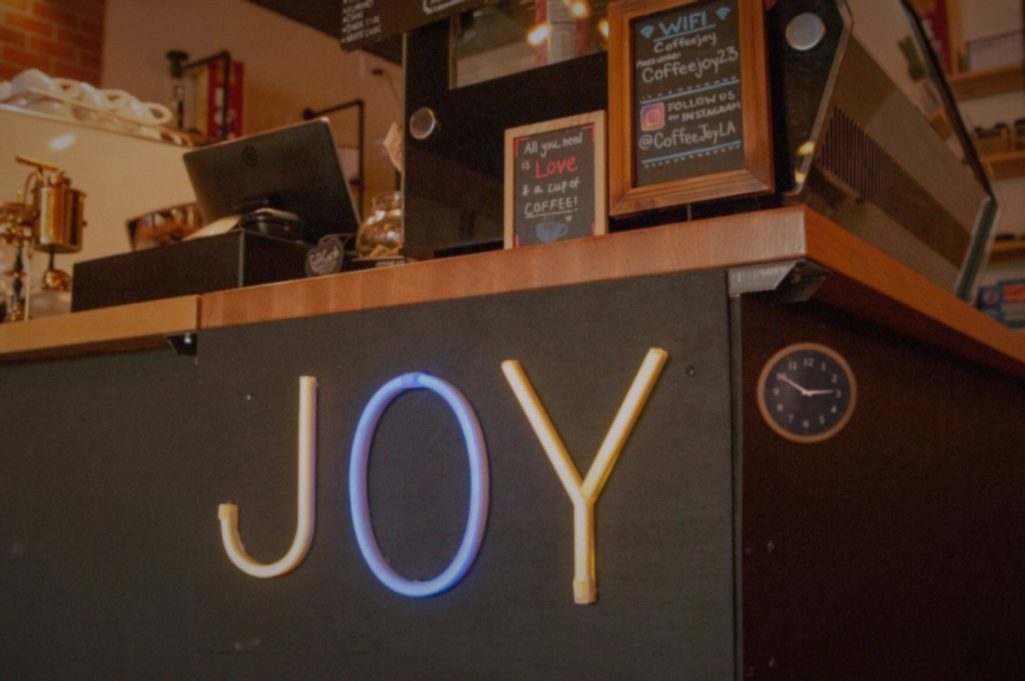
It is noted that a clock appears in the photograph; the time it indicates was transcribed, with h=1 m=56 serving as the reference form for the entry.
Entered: h=2 m=50
